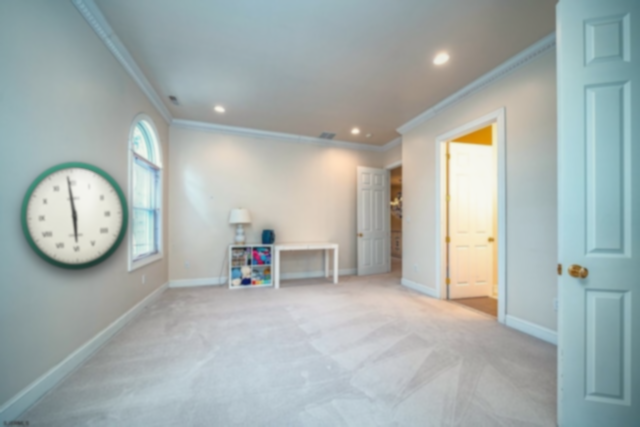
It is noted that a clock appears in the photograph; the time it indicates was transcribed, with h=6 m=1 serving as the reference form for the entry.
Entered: h=5 m=59
